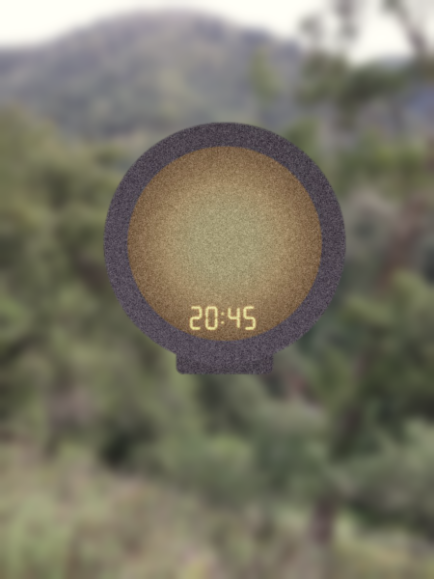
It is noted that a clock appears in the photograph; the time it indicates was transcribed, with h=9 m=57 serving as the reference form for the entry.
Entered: h=20 m=45
